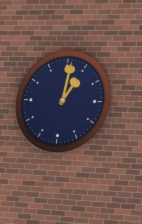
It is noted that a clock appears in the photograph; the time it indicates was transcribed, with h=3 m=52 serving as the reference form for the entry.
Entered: h=1 m=1
